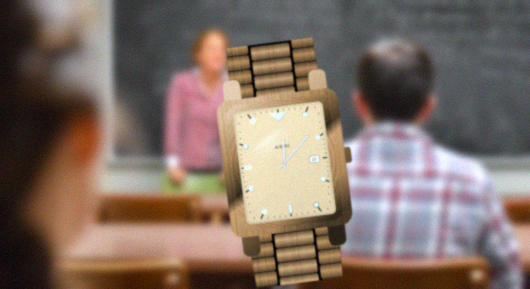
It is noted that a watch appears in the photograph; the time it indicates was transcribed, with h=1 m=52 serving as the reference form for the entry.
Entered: h=12 m=8
